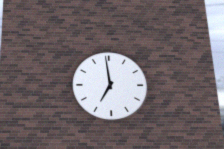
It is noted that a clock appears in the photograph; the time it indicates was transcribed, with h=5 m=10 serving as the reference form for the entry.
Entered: h=6 m=59
